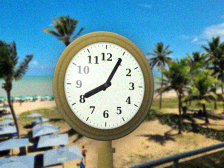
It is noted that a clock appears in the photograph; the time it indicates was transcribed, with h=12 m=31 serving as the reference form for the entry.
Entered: h=8 m=5
